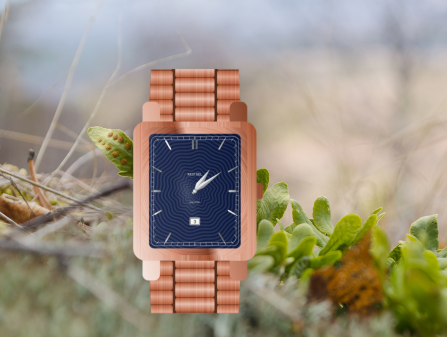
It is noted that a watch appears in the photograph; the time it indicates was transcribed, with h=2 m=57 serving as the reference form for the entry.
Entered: h=1 m=9
